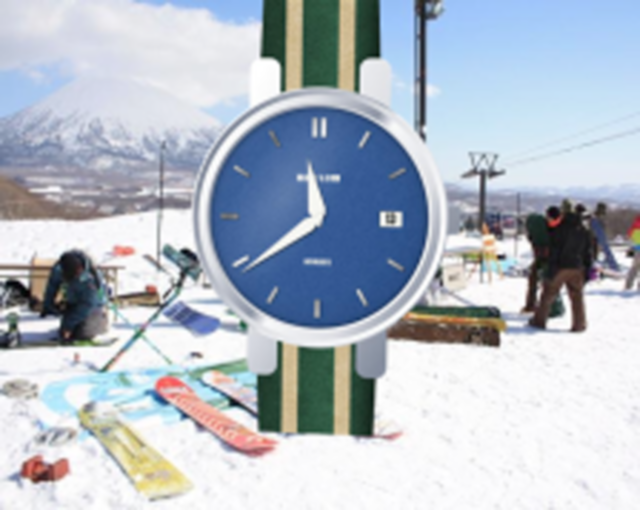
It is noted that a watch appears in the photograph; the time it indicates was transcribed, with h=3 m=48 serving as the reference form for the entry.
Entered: h=11 m=39
